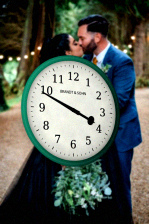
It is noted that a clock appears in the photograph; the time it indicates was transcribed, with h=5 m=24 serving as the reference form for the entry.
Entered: h=3 m=49
